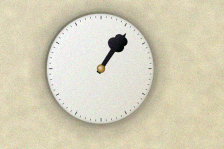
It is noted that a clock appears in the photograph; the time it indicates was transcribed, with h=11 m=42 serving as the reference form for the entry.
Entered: h=1 m=6
